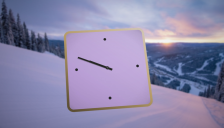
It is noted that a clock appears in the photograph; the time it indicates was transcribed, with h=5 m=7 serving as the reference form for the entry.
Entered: h=9 m=49
